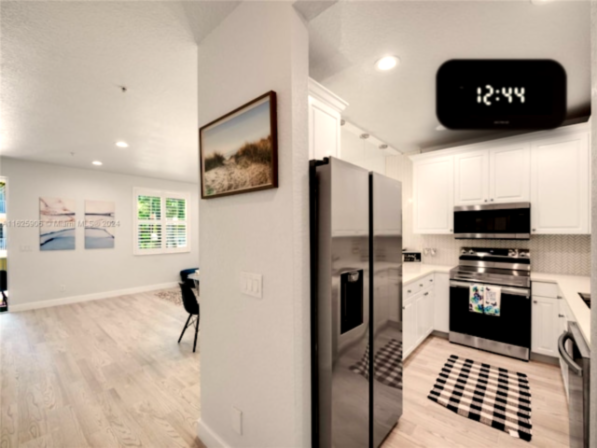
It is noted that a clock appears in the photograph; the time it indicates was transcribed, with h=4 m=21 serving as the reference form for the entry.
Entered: h=12 m=44
